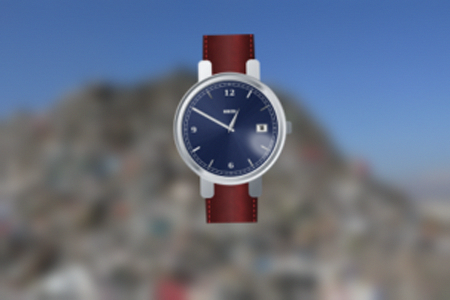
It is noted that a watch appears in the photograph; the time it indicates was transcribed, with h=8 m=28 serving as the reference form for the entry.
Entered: h=12 m=50
